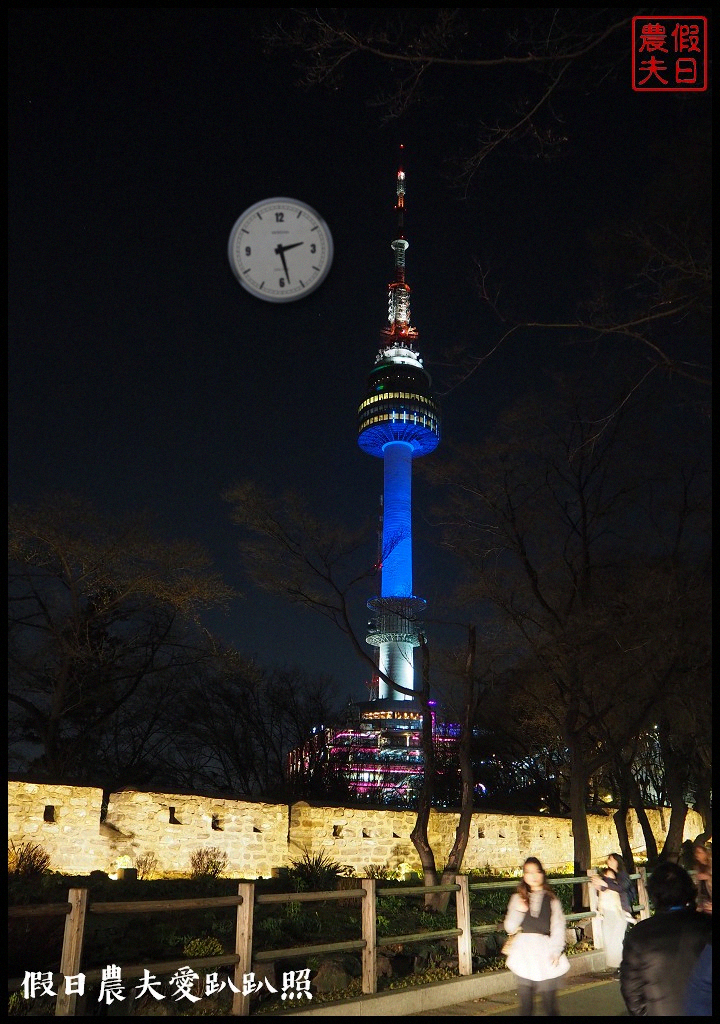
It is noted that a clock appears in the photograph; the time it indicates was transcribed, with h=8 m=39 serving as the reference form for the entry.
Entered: h=2 m=28
